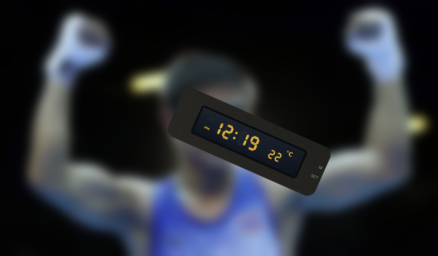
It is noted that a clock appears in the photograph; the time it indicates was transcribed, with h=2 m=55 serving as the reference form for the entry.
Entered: h=12 m=19
